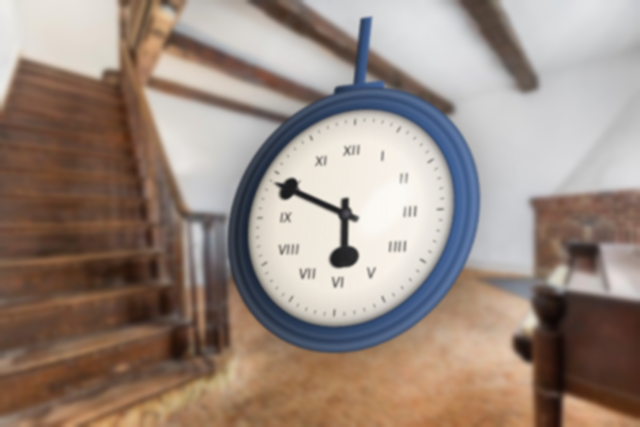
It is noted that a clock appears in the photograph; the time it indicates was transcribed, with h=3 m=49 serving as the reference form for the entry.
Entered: h=5 m=49
